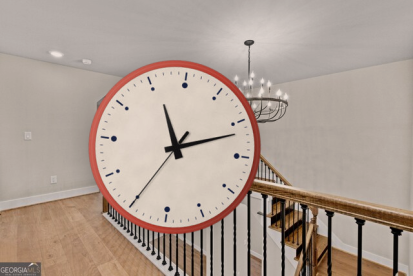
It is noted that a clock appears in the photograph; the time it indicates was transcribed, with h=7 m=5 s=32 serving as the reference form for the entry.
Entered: h=11 m=11 s=35
